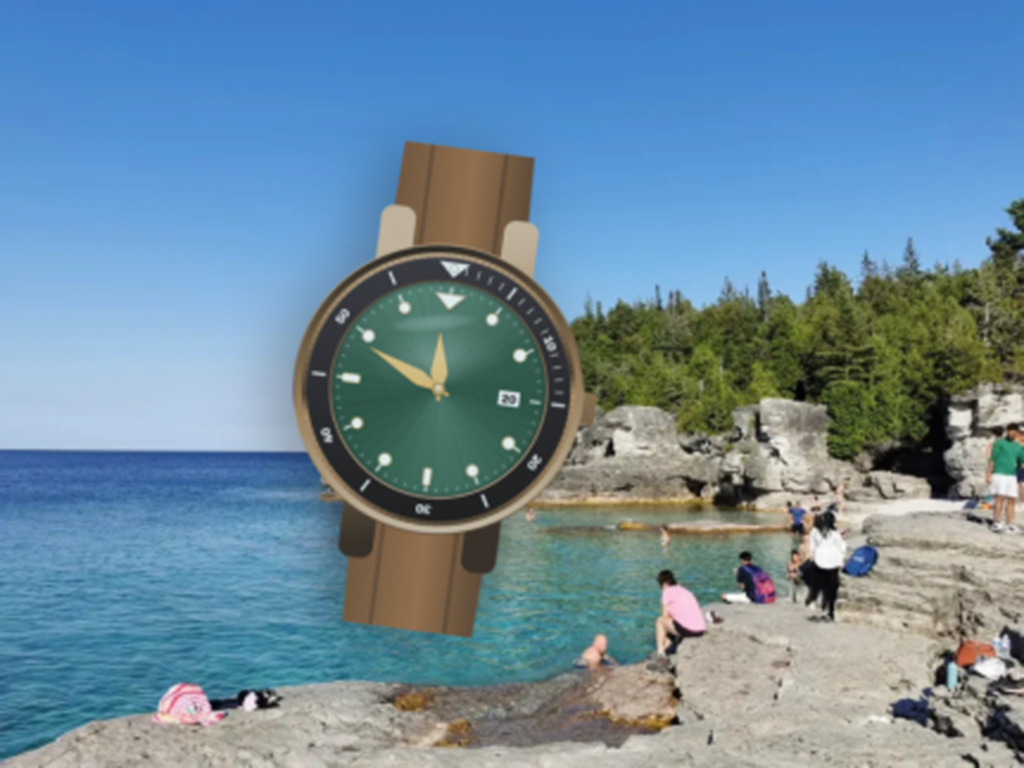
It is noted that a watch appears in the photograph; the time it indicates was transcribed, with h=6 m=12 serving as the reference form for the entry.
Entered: h=11 m=49
